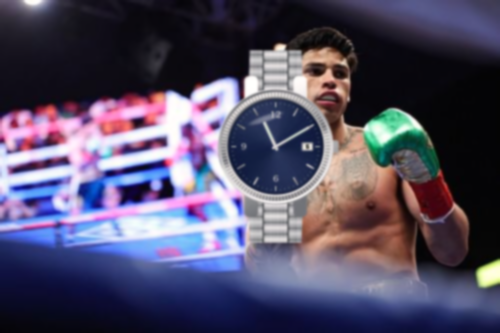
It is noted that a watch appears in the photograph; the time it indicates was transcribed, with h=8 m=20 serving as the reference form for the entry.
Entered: h=11 m=10
